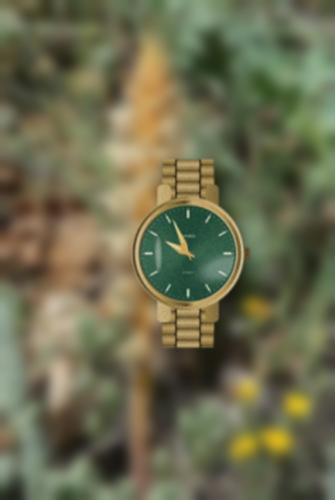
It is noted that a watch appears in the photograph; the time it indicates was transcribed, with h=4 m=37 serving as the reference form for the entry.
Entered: h=9 m=56
